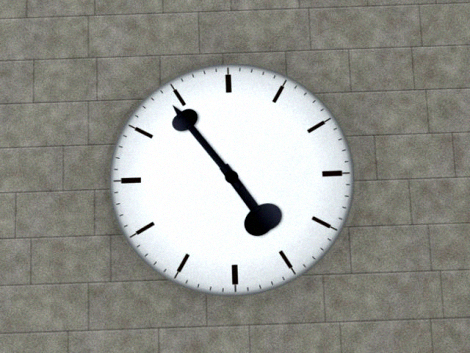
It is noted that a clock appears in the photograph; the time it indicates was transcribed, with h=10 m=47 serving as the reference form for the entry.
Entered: h=4 m=54
